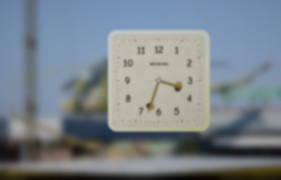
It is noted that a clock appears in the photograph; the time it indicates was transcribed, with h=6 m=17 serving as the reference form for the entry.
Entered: h=3 m=33
